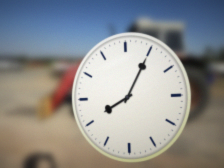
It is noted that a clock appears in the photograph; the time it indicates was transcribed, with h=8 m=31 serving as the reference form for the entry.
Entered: h=8 m=5
